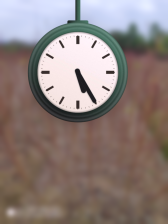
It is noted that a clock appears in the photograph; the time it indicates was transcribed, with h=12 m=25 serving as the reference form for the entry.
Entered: h=5 m=25
